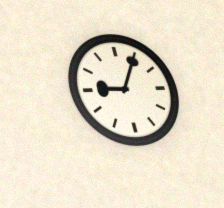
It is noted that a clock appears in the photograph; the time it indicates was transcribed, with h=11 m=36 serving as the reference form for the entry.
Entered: h=9 m=5
